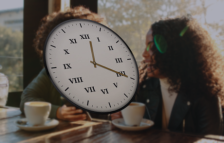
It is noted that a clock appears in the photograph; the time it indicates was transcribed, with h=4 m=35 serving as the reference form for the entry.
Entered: h=12 m=20
